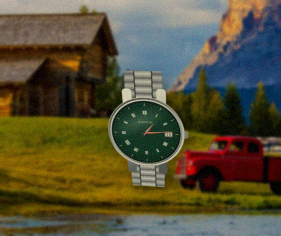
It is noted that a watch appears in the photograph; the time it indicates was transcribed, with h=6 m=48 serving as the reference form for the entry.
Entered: h=1 m=14
